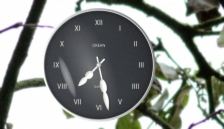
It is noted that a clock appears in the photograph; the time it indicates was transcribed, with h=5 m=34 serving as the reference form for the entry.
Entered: h=7 m=28
